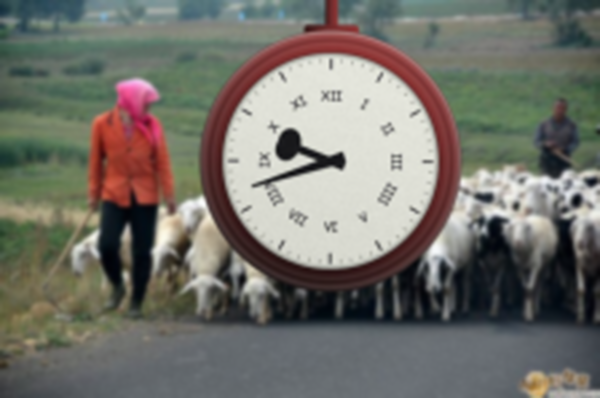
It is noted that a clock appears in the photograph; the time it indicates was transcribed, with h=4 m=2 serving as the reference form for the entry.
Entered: h=9 m=42
